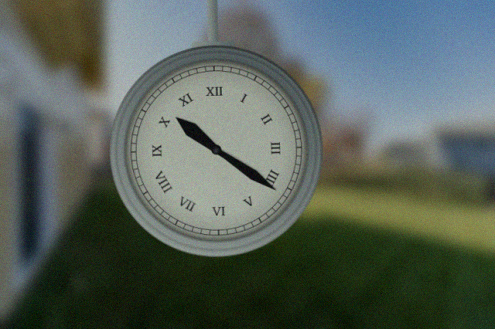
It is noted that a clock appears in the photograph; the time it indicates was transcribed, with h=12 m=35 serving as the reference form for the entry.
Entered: h=10 m=21
